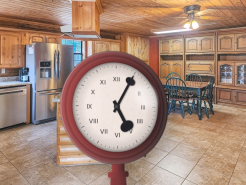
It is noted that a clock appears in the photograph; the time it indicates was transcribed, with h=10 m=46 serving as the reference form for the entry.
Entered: h=5 m=5
